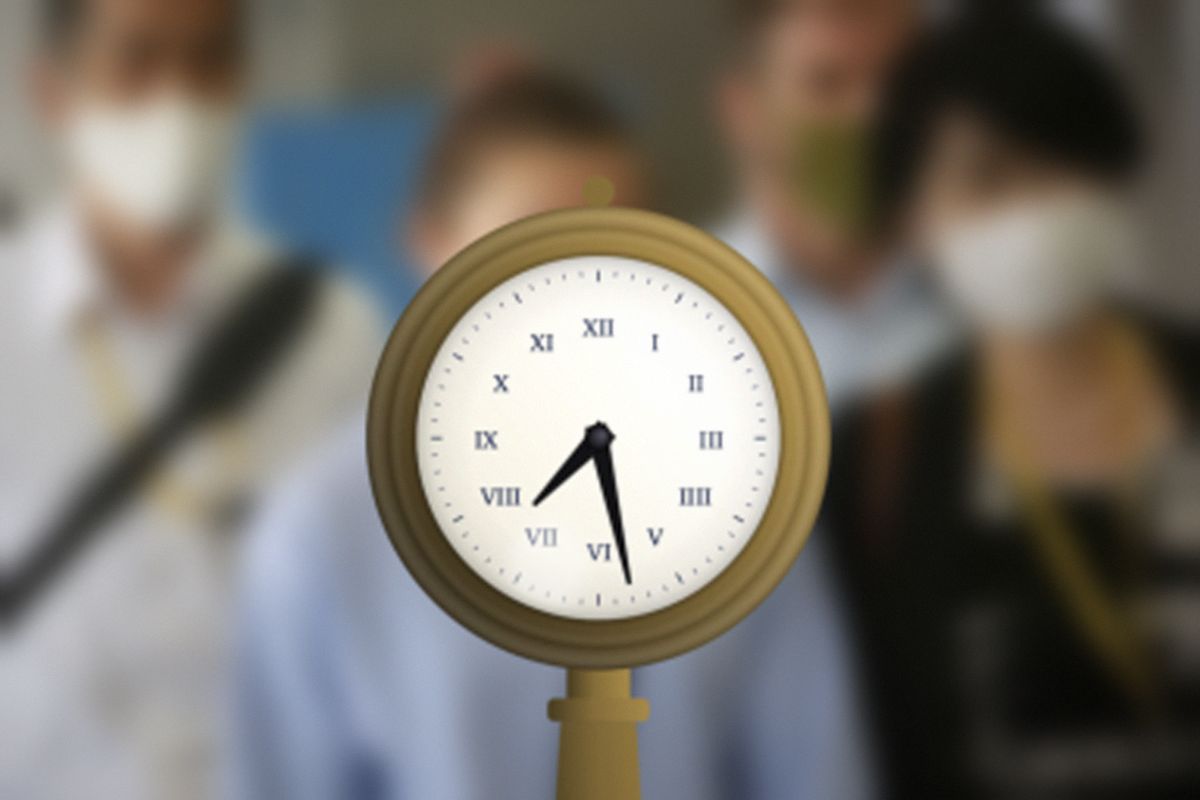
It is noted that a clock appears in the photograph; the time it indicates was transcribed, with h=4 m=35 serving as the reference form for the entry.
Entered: h=7 m=28
